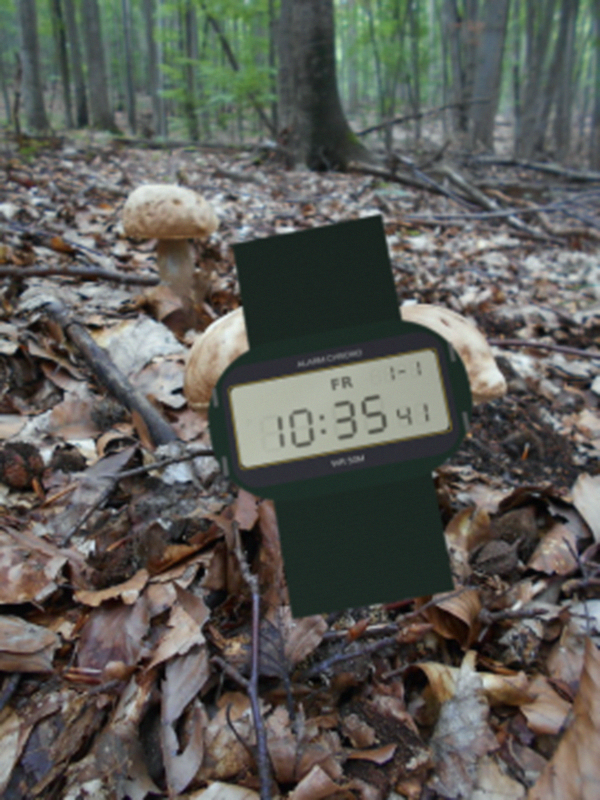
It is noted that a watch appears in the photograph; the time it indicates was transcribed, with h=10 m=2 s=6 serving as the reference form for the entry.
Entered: h=10 m=35 s=41
